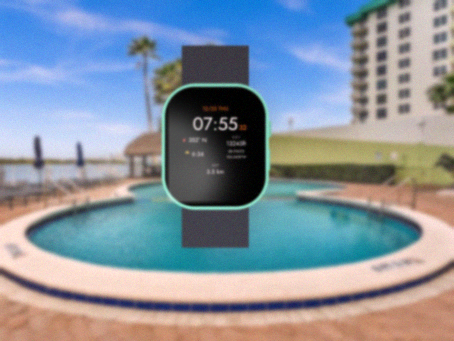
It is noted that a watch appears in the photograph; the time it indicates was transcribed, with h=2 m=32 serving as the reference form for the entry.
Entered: h=7 m=55
